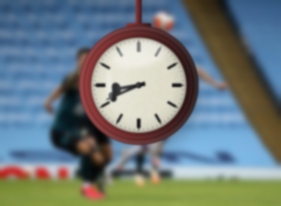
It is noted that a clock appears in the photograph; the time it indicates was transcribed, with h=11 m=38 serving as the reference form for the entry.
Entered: h=8 m=41
